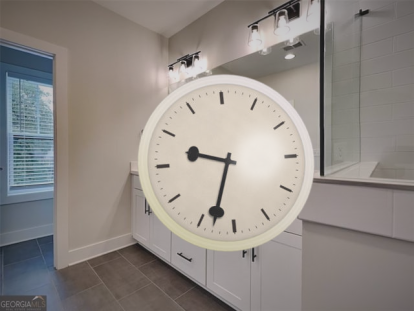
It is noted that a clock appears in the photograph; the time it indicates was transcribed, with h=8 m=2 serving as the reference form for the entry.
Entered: h=9 m=33
